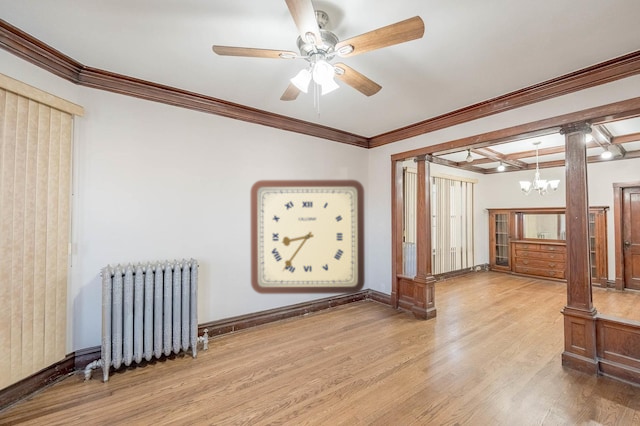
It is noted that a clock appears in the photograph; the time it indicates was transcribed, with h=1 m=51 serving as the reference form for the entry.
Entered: h=8 m=36
